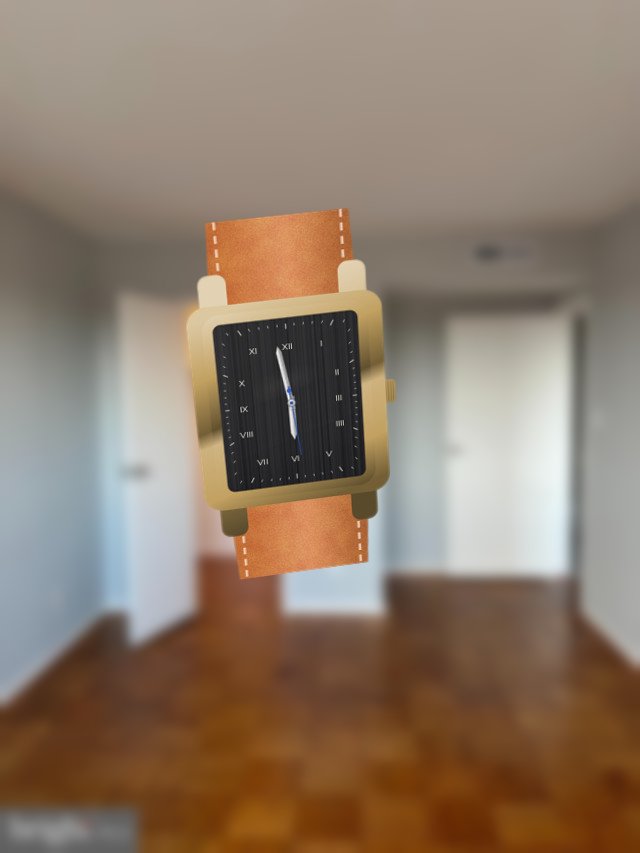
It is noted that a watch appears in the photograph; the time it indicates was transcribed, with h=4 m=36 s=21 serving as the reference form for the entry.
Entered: h=5 m=58 s=29
